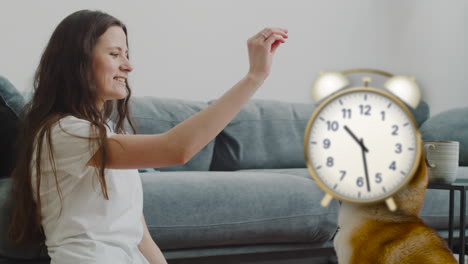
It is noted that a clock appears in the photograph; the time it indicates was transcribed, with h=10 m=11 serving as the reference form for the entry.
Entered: h=10 m=28
